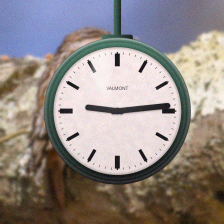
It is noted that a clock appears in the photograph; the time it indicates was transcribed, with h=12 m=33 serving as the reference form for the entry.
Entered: h=9 m=14
